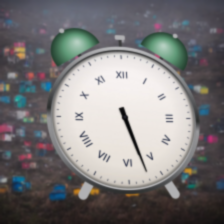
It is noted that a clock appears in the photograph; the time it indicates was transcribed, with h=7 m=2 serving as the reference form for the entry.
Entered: h=5 m=27
